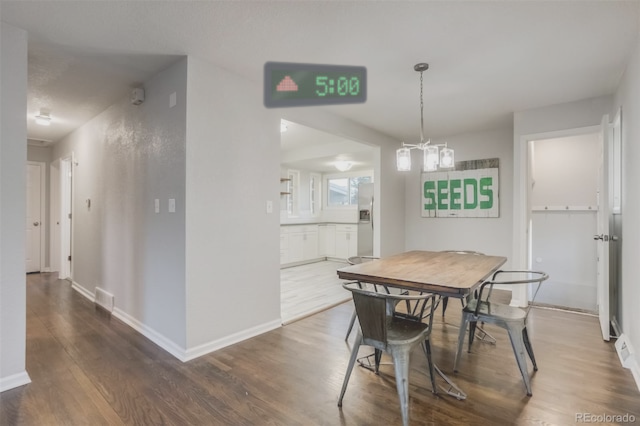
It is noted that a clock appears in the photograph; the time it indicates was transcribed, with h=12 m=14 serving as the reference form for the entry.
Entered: h=5 m=0
